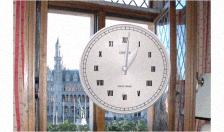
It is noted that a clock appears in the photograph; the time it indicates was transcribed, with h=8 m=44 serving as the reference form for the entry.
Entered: h=1 m=1
